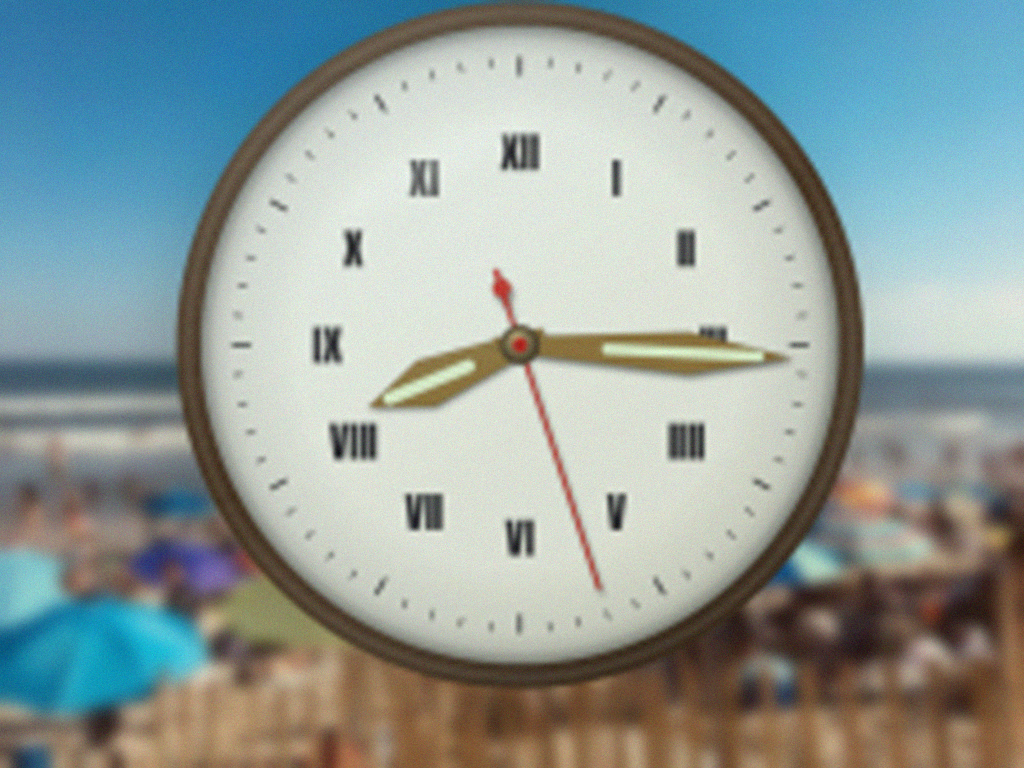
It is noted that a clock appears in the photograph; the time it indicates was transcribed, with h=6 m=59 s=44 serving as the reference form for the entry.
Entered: h=8 m=15 s=27
